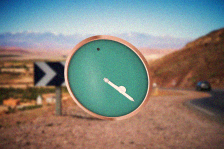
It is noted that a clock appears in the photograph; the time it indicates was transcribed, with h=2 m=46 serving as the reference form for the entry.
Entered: h=4 m=23
